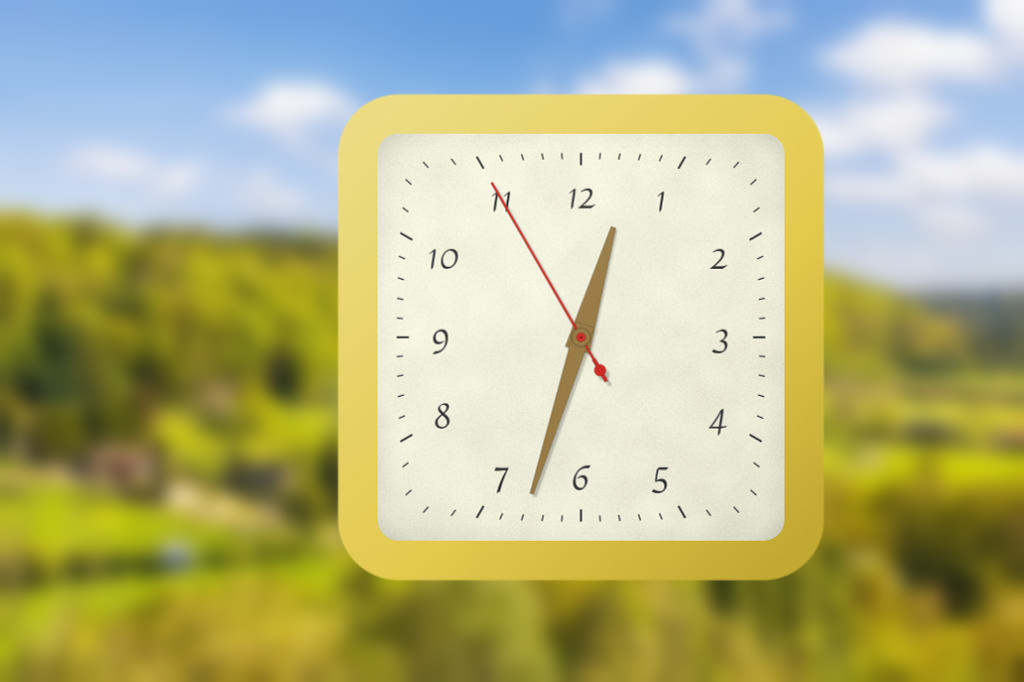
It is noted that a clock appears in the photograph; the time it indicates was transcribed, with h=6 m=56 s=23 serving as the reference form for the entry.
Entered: h=12 m=32 s=55
